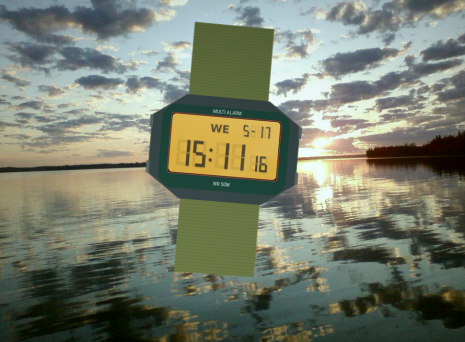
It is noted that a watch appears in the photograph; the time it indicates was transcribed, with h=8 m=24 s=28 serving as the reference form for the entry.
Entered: h=15 m=11 s=16
